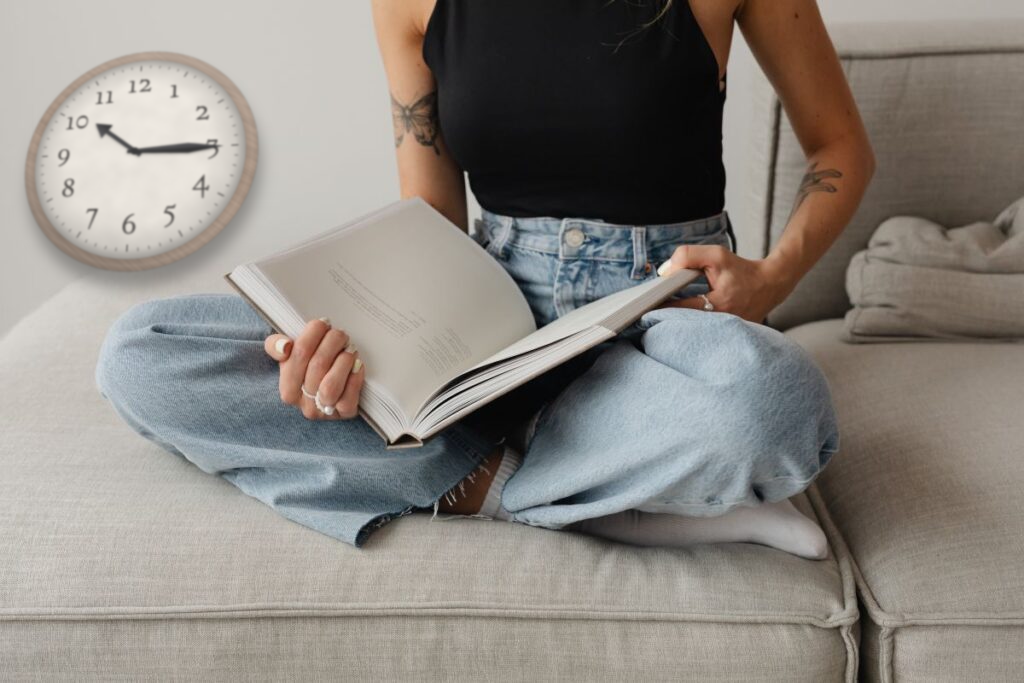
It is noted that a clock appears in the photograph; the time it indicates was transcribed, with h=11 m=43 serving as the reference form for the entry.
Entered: h=10 m=15
